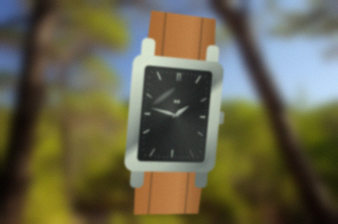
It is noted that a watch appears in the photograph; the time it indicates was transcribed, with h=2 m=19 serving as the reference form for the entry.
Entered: h=1 m=47
